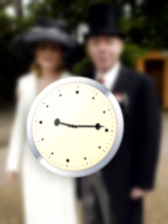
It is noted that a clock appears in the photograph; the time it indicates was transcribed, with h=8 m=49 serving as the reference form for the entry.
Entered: h=9 m=14
